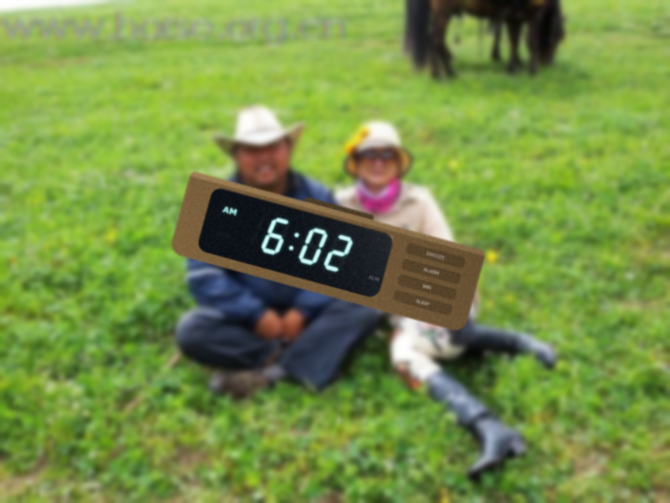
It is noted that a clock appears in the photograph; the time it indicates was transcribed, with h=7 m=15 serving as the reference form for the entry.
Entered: h=6 m=2
